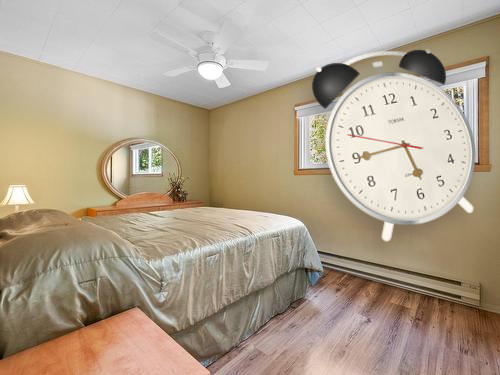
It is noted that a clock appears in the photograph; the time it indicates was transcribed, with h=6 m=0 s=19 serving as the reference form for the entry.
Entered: h=5 m=44 s=49
